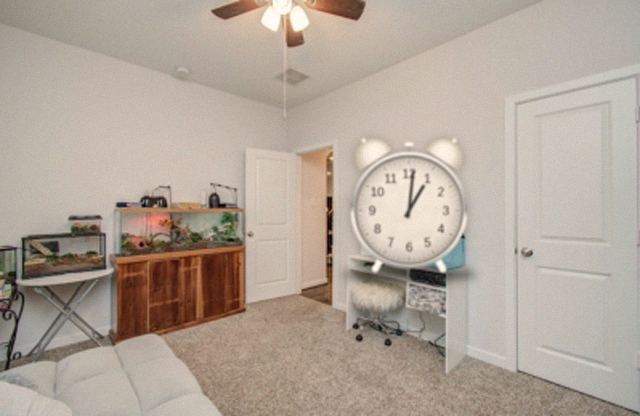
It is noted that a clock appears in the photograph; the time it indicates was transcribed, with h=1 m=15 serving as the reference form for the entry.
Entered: h=1 m=1
